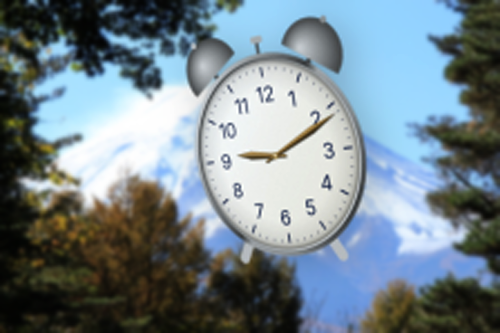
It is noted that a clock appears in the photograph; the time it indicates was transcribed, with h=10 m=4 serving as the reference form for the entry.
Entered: h=9 m=11
